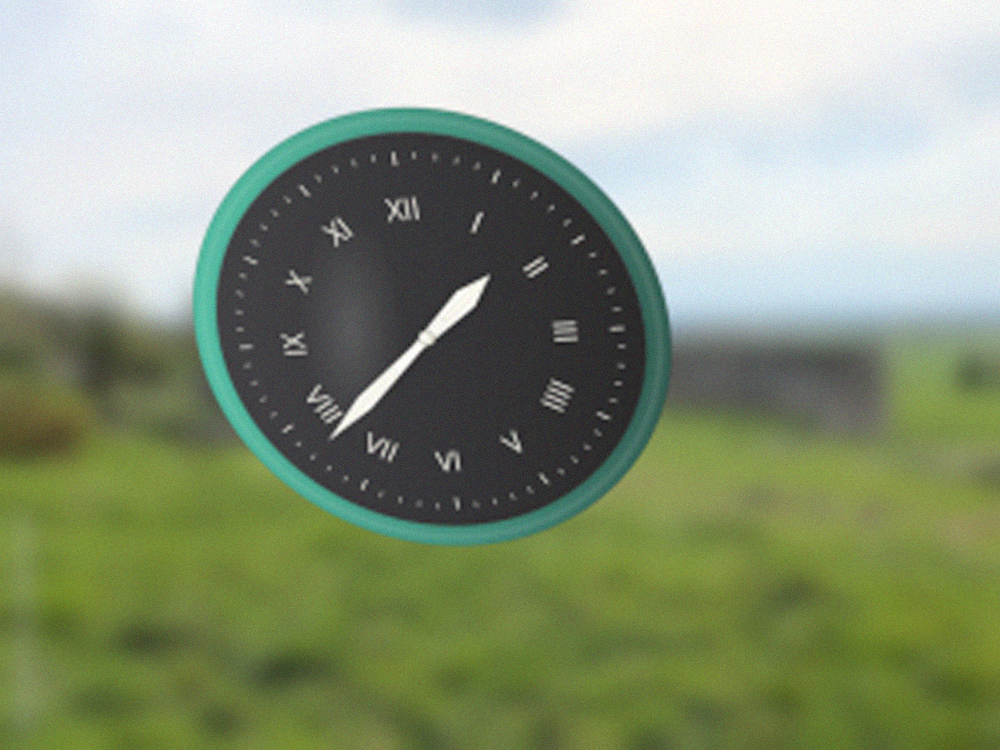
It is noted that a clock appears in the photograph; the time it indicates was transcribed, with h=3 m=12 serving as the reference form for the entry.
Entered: h=1 m=38
